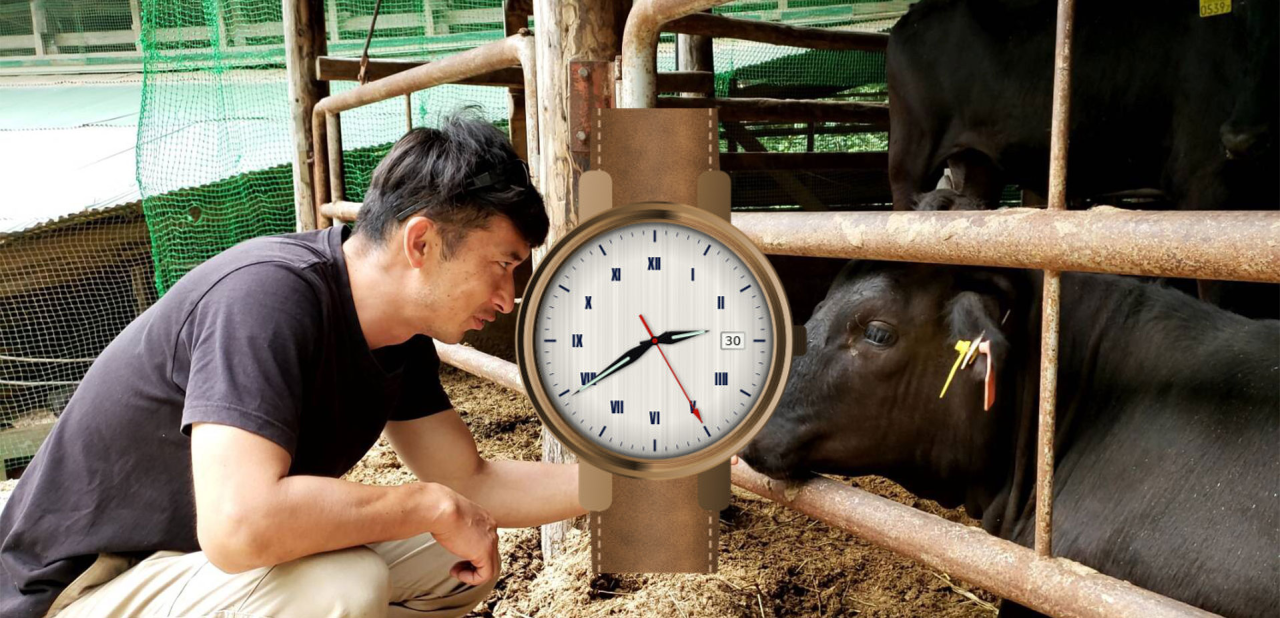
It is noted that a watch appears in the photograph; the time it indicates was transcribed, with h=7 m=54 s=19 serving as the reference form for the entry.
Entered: h=2 m=39 s=25
